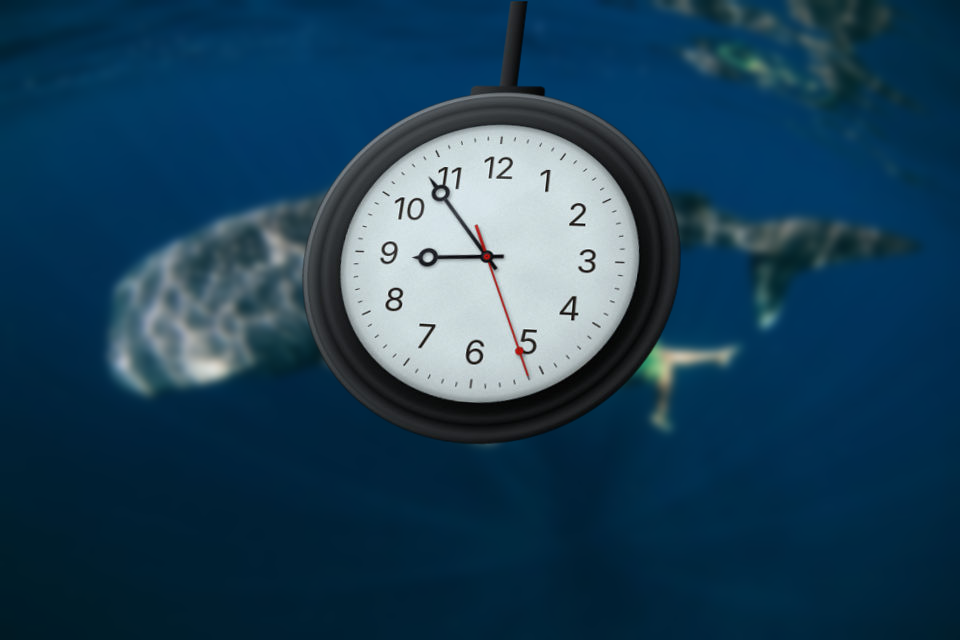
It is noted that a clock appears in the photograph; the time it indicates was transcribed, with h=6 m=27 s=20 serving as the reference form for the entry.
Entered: h=8 m=53 s=26
